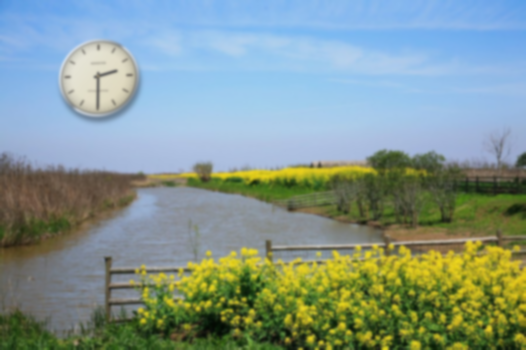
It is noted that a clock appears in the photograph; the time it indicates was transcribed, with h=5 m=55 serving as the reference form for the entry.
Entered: h=2 m=30
